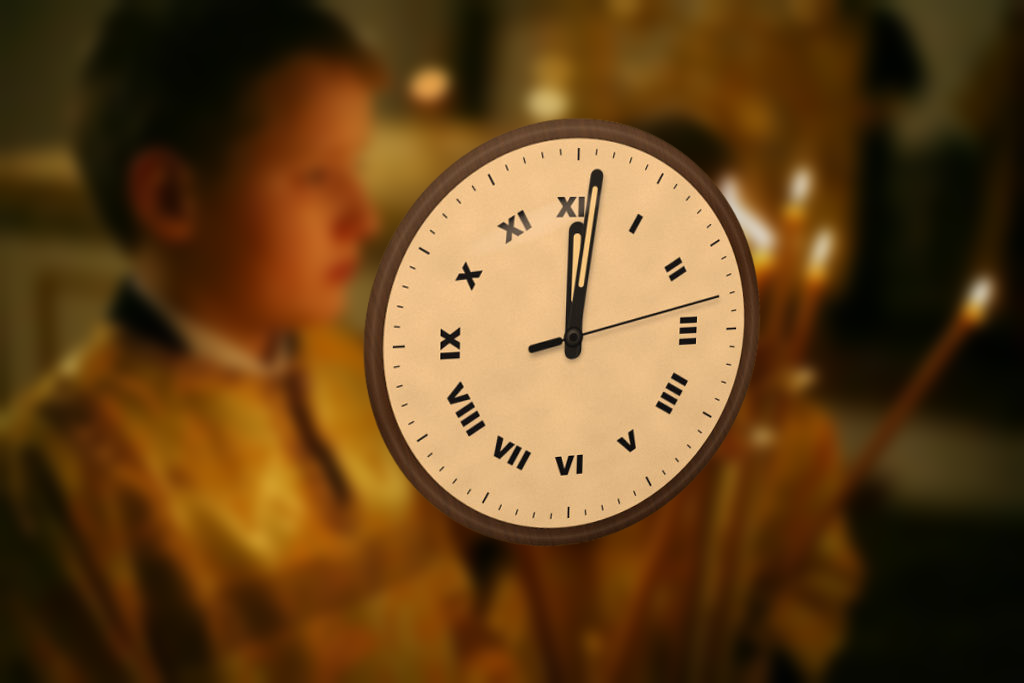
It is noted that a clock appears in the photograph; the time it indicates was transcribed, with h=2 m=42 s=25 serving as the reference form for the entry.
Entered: h=12 m=1 s=13
